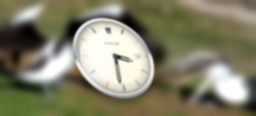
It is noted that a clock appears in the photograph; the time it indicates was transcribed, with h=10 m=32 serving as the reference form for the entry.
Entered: h=3 m=31
